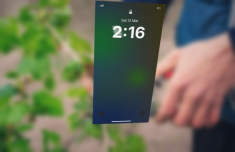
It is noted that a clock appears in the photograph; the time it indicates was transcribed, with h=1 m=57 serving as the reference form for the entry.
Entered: h=2 m=16
